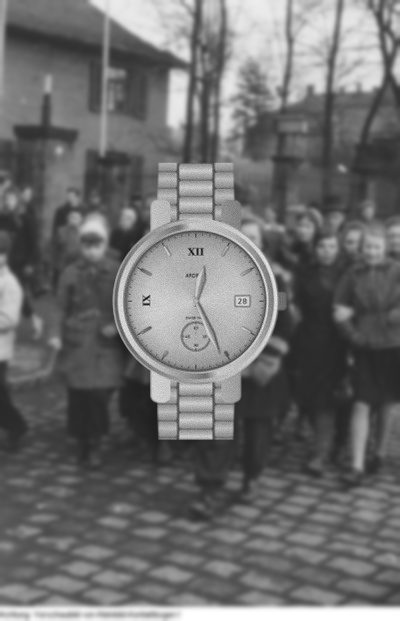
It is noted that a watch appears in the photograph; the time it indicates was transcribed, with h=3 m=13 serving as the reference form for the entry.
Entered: h=12 m=26
